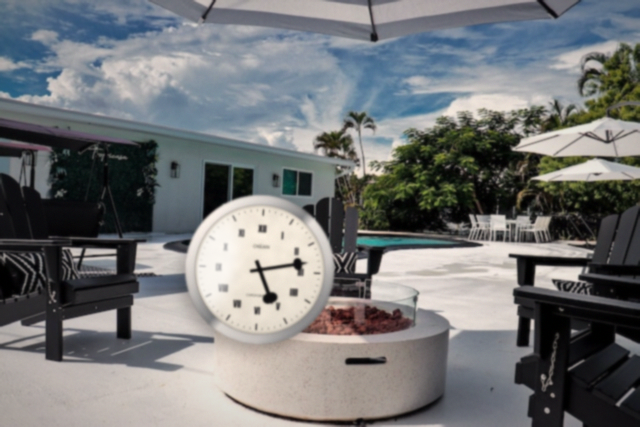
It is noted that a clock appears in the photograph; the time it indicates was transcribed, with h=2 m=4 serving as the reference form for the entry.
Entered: h=5 m=13
